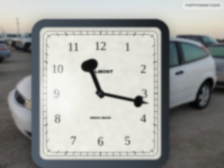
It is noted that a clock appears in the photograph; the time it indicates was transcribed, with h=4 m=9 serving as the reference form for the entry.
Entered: h=11 m=17
